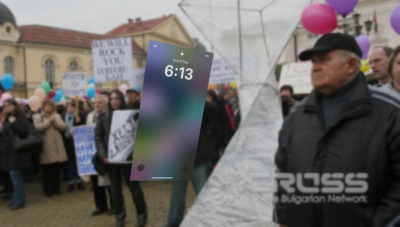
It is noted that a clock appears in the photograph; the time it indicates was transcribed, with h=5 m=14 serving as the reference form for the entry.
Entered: h=6 m=13
